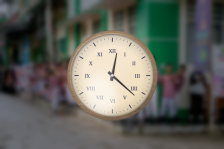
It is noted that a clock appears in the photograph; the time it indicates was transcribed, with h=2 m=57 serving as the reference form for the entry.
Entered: h=12 m=22
